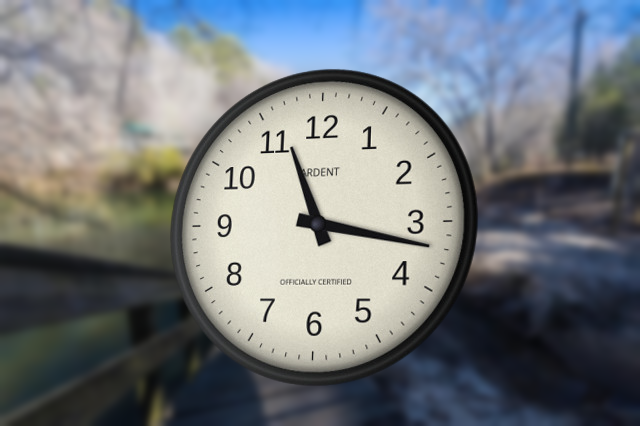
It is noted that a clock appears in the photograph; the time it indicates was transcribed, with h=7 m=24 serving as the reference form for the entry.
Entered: h=11 m=17
